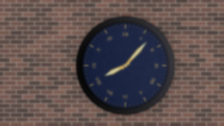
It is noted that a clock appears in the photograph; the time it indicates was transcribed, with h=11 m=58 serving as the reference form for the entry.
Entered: h=8 m=7
